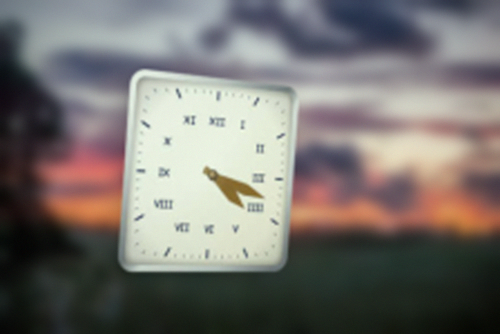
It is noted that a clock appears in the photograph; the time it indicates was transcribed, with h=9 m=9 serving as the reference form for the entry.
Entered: h=4 m=18
